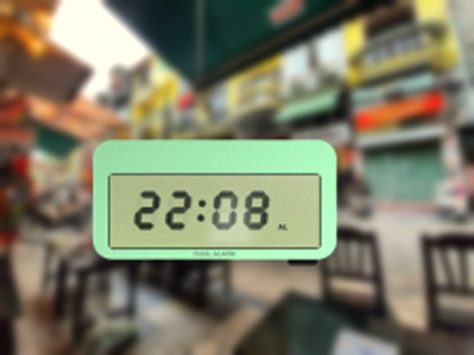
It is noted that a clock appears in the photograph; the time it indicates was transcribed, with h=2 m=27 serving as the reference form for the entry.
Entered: h=22 m=8
